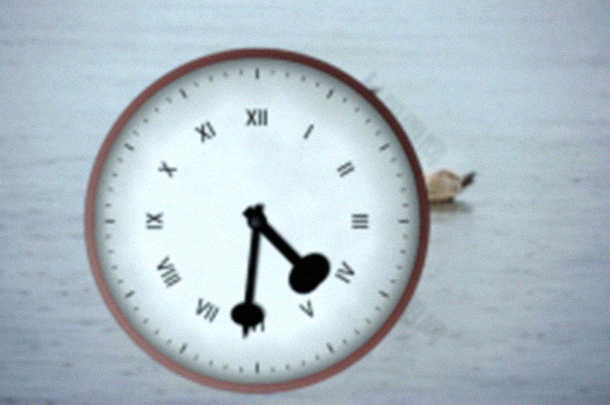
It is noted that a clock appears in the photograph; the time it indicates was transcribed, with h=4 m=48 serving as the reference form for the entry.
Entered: h=4 m=31
